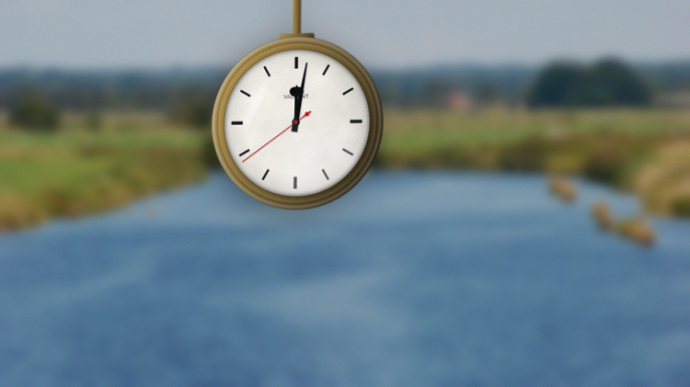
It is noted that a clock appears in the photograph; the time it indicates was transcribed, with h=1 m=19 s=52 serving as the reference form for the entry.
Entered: h=12 m=1 s=39
